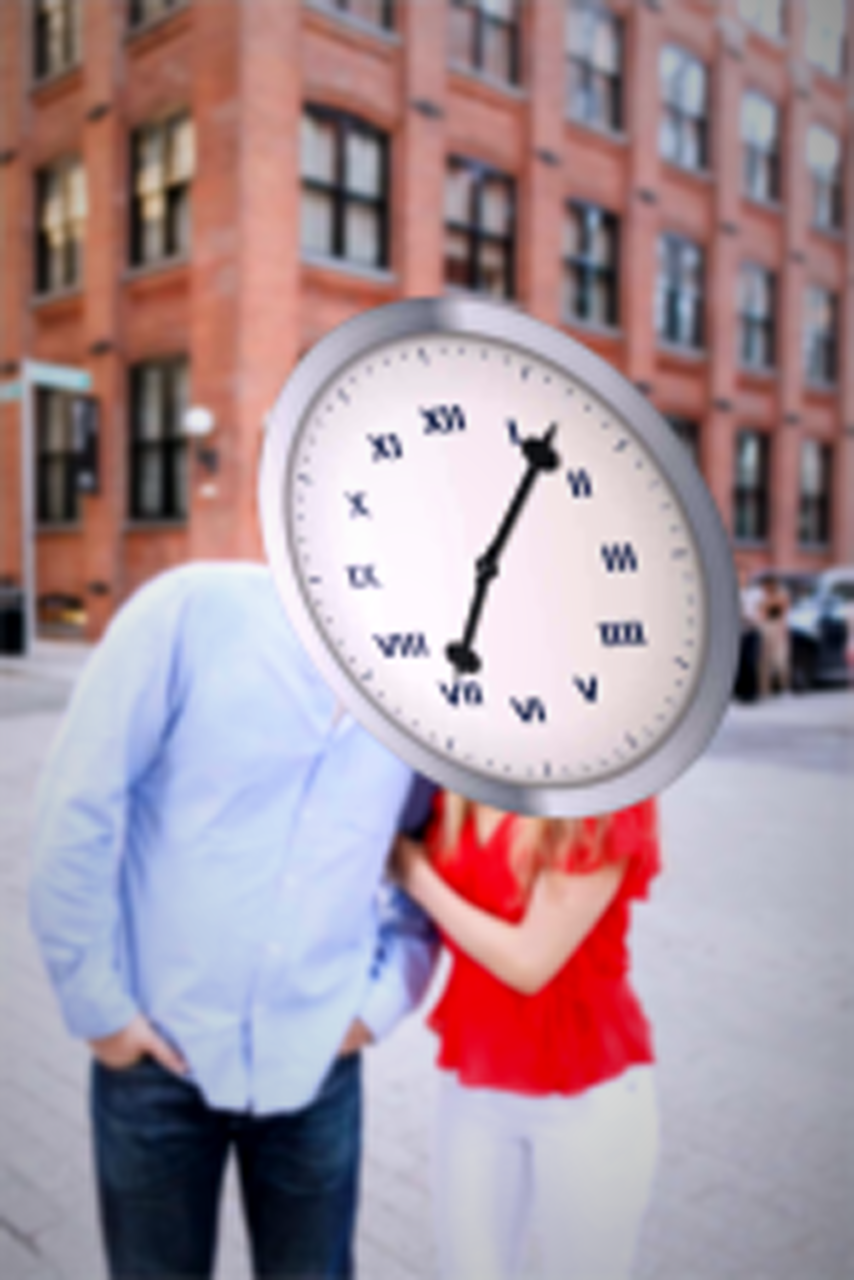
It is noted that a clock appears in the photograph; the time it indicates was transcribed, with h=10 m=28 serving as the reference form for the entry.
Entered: h=7 m=7
